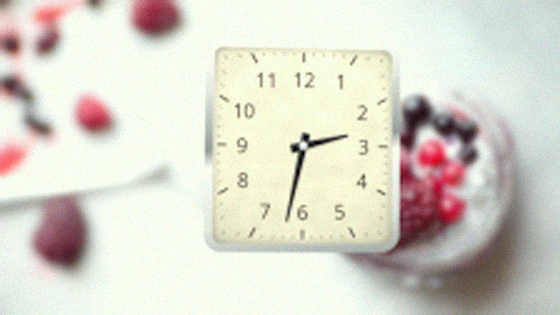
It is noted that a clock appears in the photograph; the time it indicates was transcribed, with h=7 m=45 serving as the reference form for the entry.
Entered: h=2 m=32
